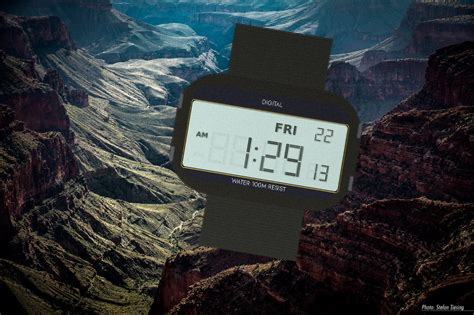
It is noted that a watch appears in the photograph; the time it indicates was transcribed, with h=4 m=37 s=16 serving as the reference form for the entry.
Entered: h=1 m=29 s=13
